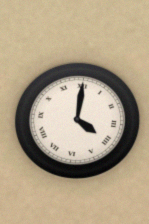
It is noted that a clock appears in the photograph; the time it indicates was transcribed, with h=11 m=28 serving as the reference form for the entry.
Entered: h=4 m=0
